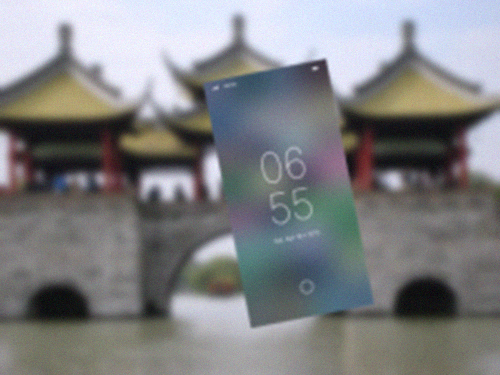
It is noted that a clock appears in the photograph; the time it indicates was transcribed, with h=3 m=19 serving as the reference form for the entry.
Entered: h=6 m=55
